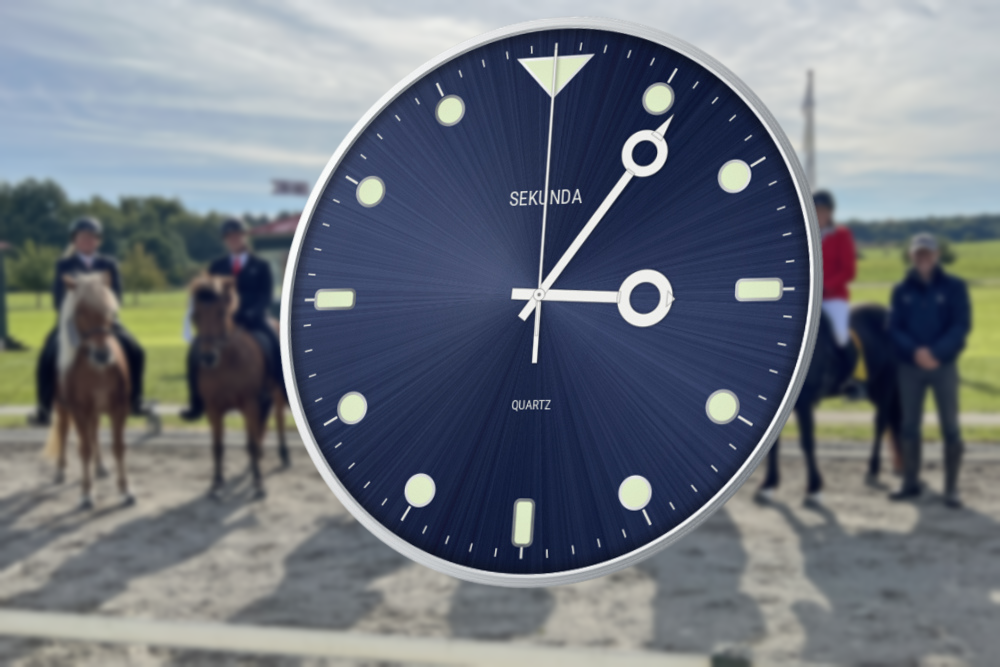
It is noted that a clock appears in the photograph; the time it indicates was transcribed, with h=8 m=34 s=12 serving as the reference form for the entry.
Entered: h=3 m=6 s=0
